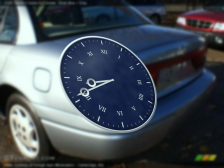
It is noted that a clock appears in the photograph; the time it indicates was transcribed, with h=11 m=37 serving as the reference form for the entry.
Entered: h=8 m=41
